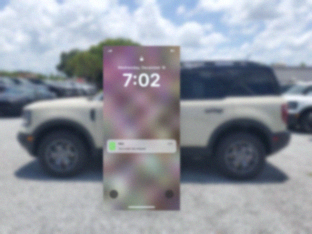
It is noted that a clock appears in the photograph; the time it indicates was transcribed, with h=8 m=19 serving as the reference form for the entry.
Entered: h=7 m=2
